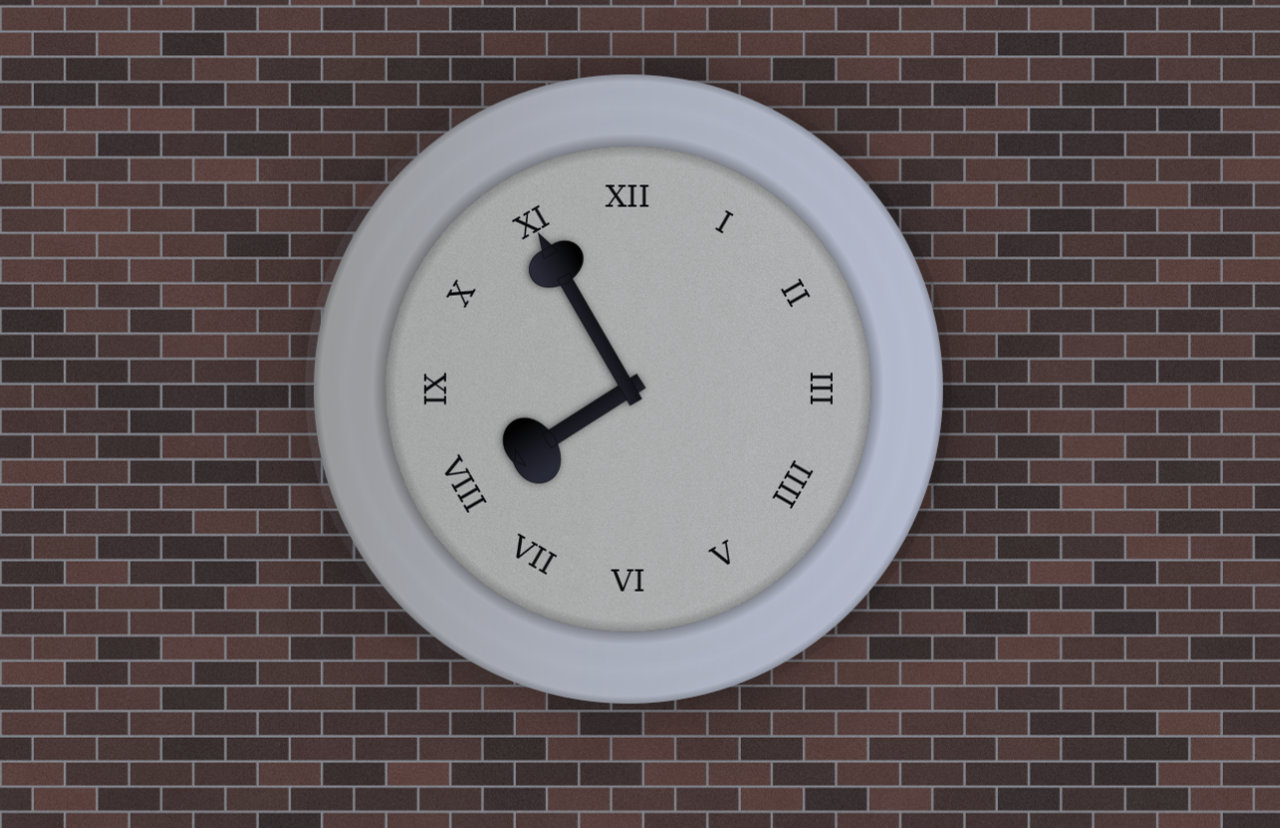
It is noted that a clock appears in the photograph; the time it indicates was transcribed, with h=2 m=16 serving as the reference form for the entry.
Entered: h=7 m=55
